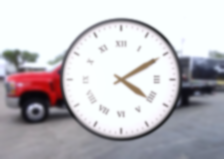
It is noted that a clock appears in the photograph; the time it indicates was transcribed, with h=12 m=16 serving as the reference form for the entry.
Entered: h=4 m=10
